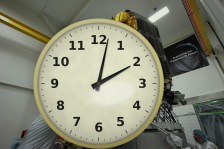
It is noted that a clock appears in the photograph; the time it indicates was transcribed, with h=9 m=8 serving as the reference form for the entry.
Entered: h=2 m=2
